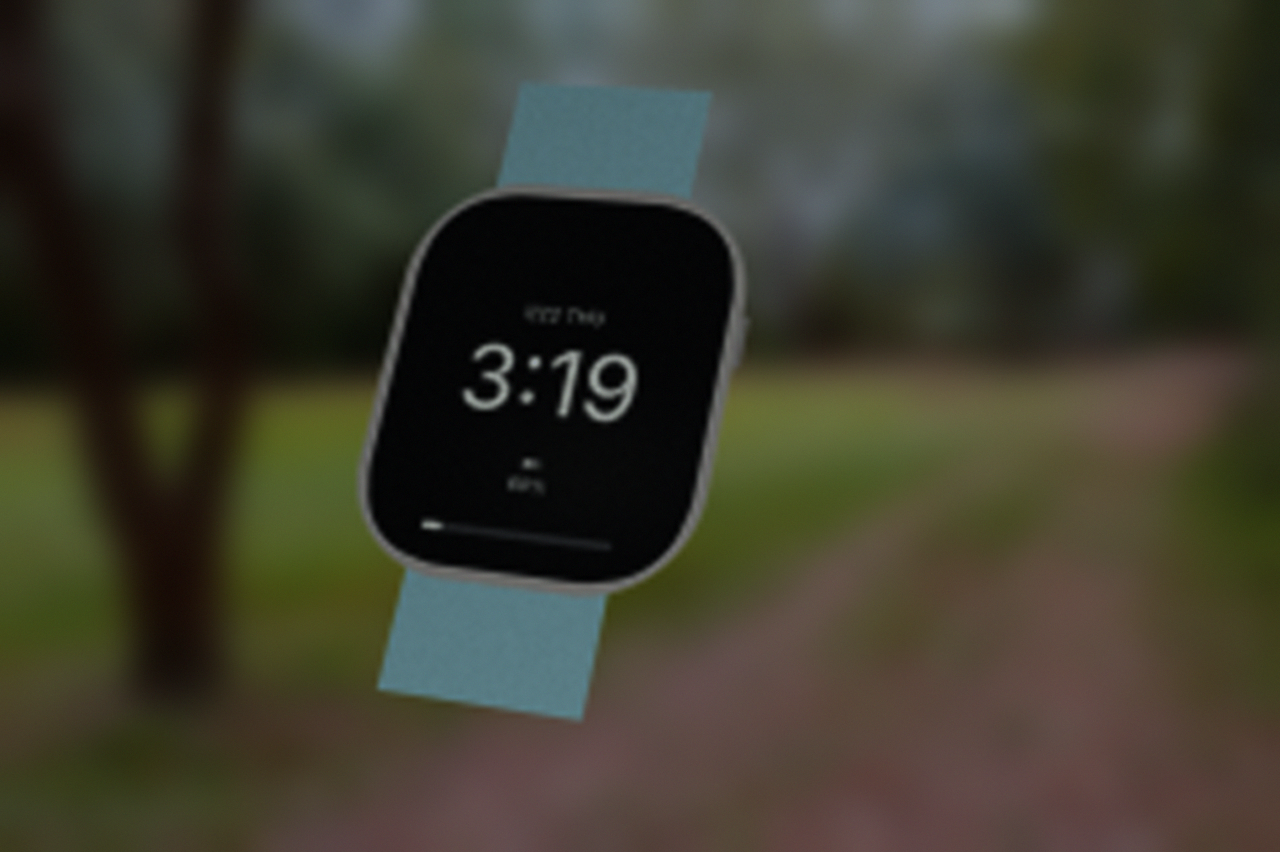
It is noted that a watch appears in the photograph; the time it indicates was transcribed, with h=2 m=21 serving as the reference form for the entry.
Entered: h=3 m=19
